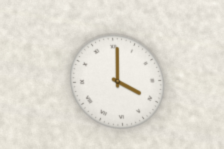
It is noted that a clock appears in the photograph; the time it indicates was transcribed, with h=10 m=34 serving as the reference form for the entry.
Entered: h=4 m=1
